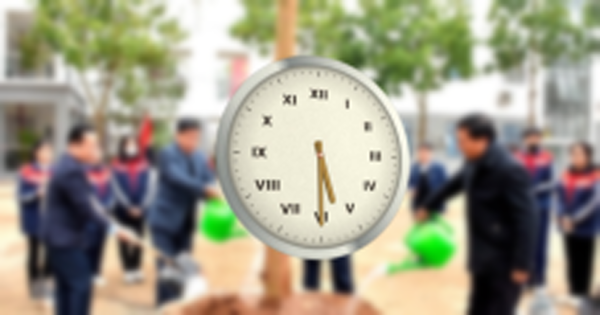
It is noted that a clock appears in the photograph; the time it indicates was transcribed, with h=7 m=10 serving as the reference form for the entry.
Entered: h=5 m=30
